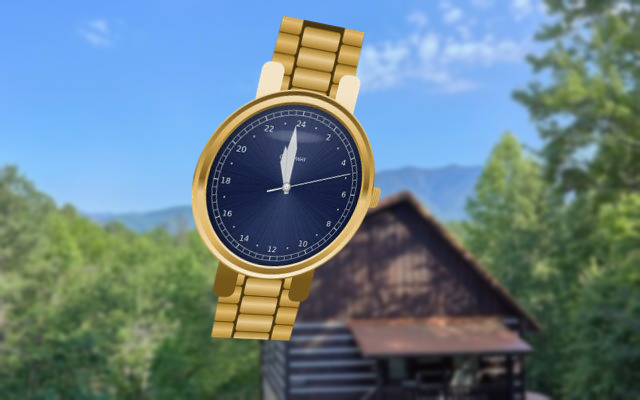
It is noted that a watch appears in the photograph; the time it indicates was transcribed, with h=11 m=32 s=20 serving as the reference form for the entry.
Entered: h=22 m=59 s=12
